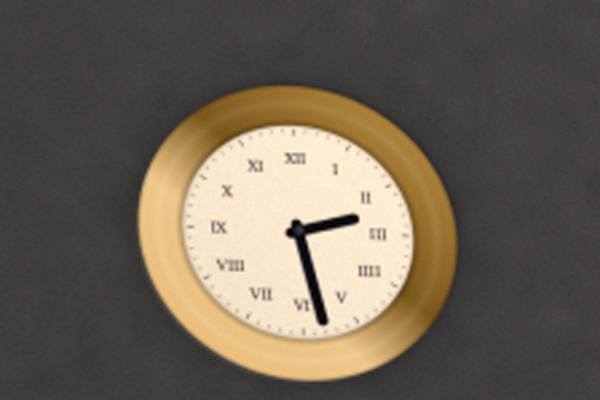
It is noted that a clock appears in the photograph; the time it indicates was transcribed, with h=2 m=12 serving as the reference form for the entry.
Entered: h=2 m=28
